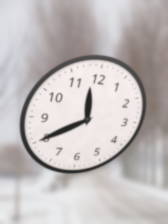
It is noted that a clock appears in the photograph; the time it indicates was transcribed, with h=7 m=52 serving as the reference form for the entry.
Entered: h=11 m=40
